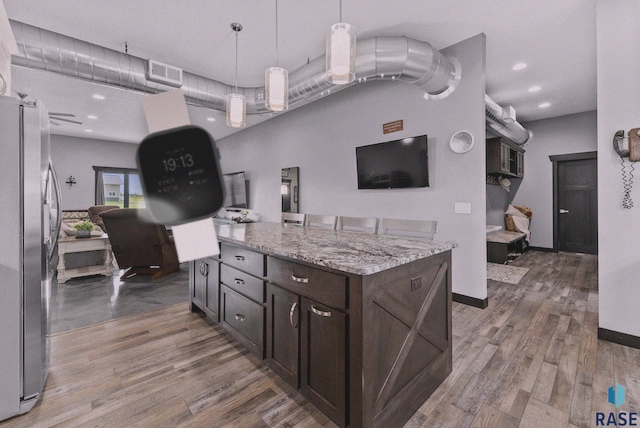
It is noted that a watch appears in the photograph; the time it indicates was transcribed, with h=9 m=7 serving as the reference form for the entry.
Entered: h=19 m=13
